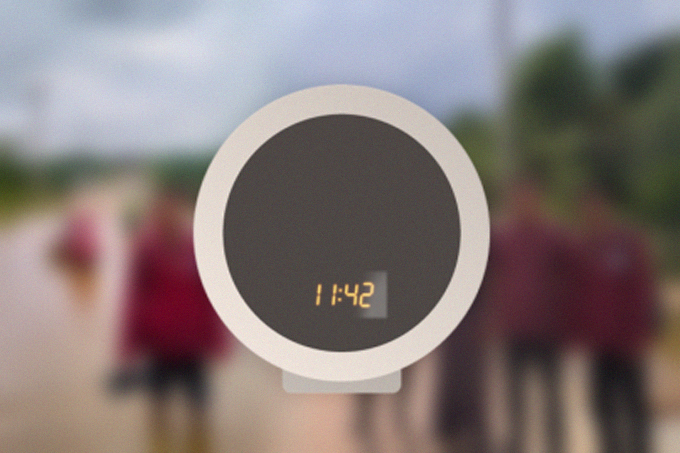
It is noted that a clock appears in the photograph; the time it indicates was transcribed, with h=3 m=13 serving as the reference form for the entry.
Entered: h=11 m=42
